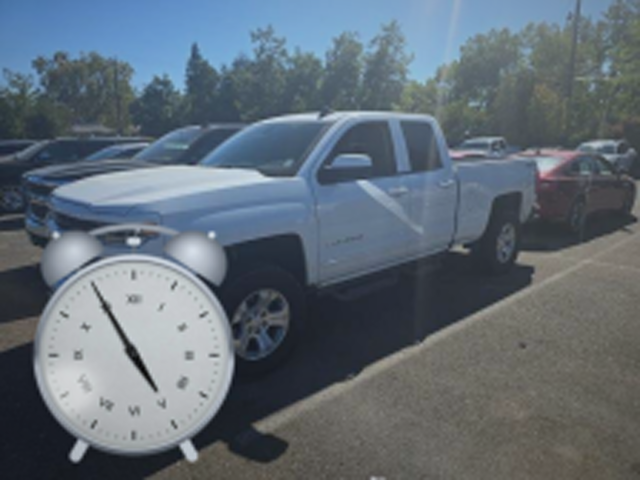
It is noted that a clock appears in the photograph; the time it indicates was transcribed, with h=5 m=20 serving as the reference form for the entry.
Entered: h=4 m=55
